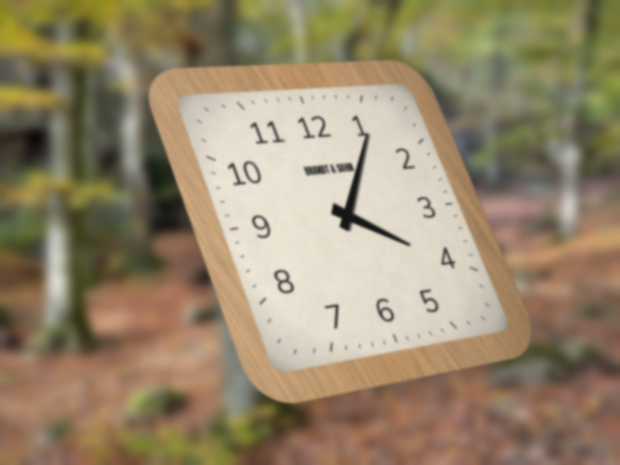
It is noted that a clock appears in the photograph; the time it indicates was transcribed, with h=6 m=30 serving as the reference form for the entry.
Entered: h=4 m=6
